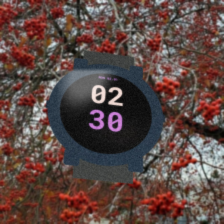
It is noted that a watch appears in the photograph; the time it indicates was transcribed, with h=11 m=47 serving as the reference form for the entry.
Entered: h=2 m=30
